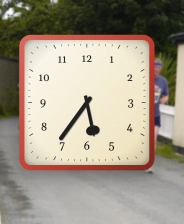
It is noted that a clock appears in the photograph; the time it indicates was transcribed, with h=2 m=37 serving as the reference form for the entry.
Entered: h=5 m=36
